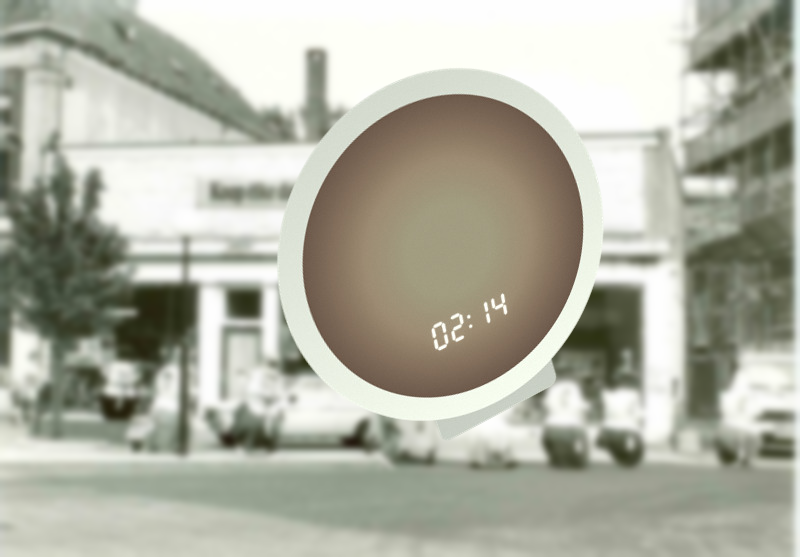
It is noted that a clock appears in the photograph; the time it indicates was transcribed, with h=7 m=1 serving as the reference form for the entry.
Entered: h=2 m=14
